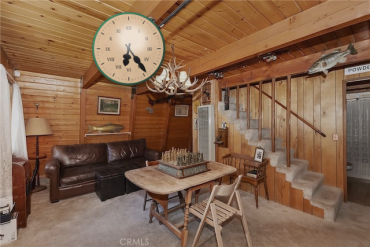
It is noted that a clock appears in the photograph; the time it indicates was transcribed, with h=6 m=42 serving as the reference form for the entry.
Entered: h=6 m=24
